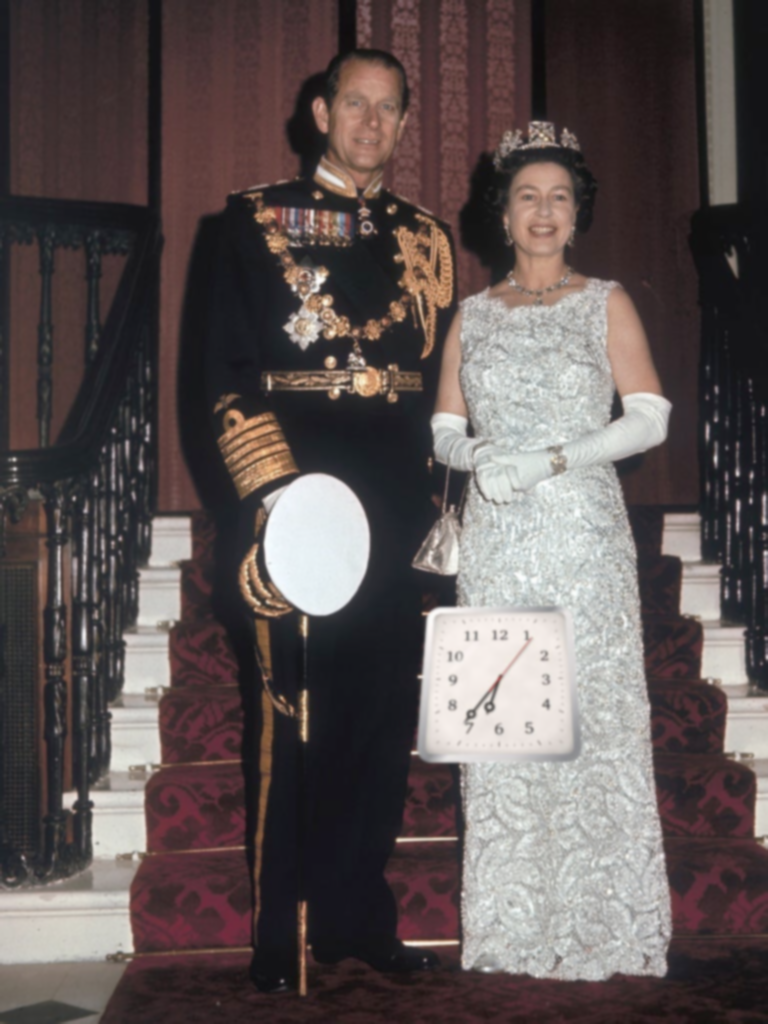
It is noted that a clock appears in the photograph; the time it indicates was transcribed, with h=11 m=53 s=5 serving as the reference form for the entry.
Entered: h=6 m=36 s=6
